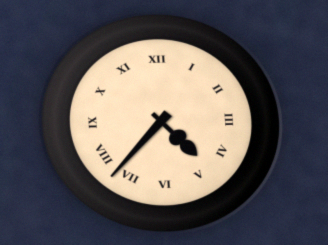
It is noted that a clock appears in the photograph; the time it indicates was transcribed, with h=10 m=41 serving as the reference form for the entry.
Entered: h=4 m=37
